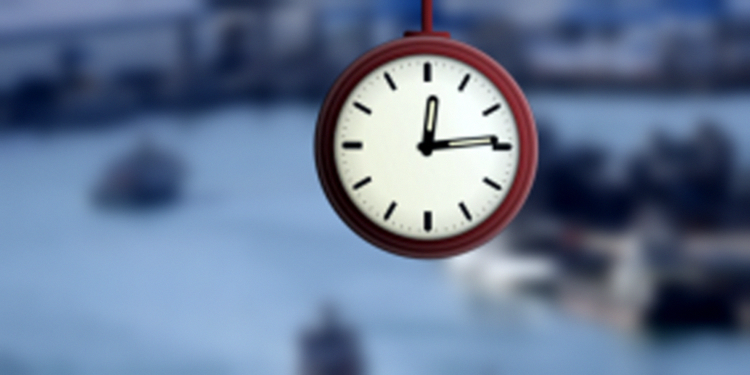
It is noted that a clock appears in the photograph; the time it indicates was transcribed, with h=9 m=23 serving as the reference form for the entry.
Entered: h=12 m=14
